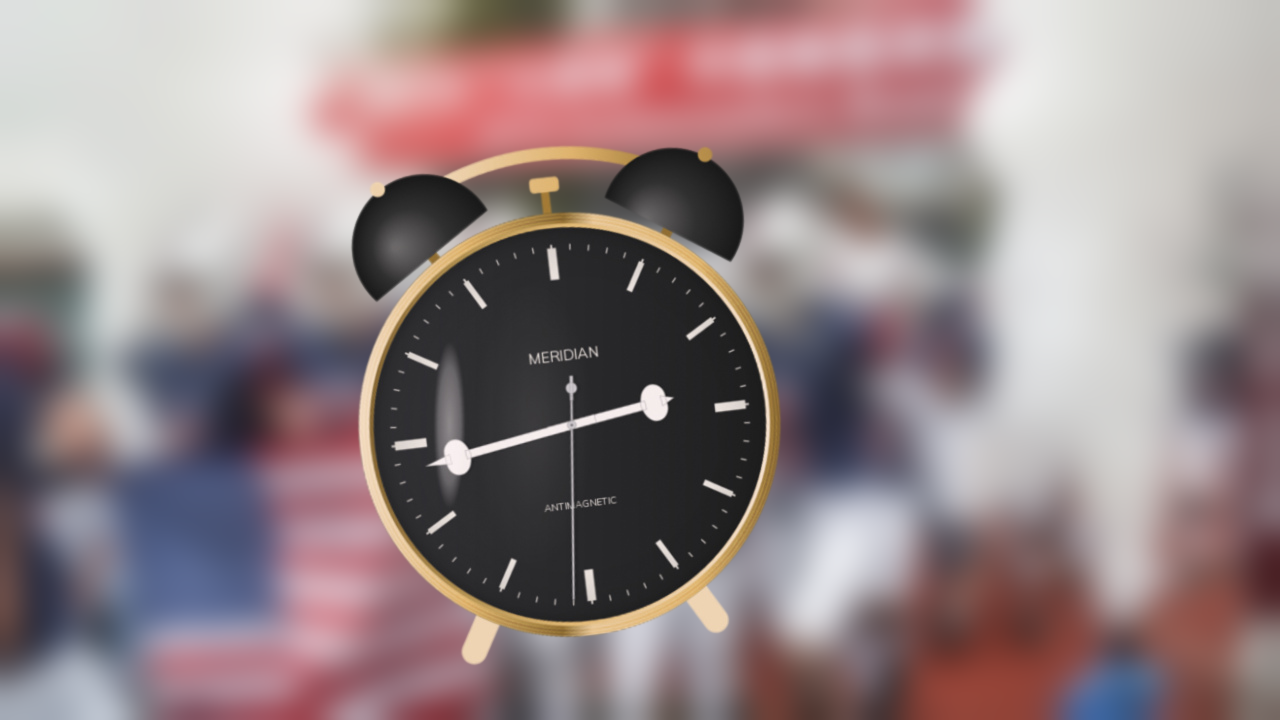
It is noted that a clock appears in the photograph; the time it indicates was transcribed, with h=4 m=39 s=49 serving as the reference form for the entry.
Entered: h=2 m=43 s=31
